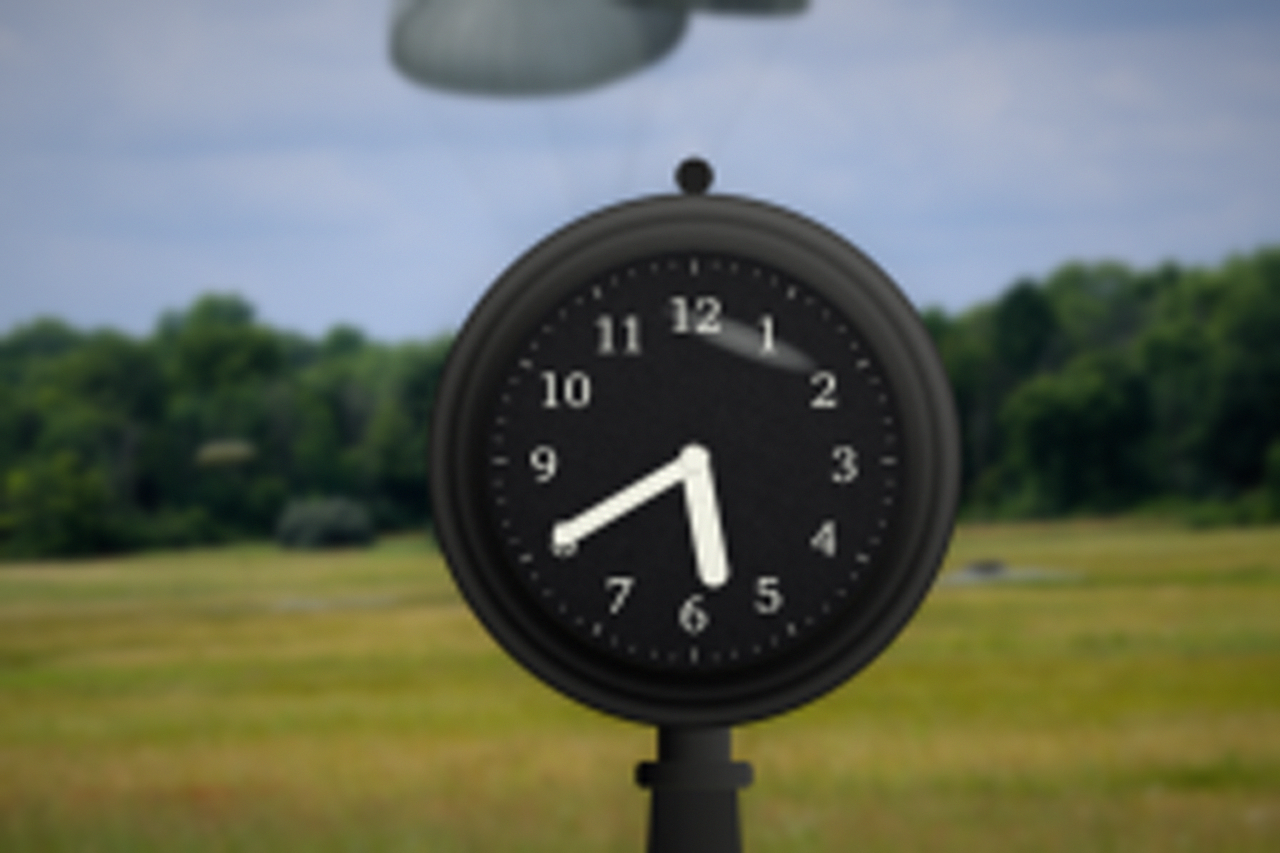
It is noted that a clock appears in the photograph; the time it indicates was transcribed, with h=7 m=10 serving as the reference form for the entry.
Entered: h=5 m=40
